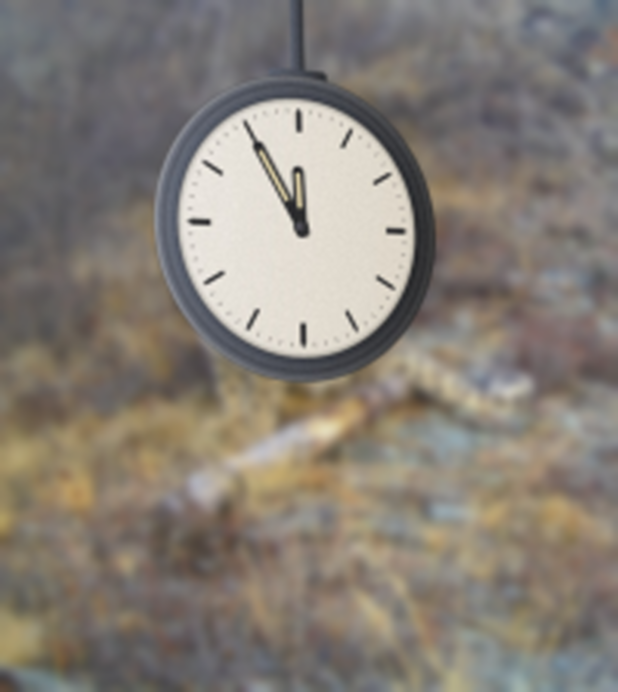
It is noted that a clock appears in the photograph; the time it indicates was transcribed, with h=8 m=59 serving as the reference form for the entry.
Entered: h=11 m=55
